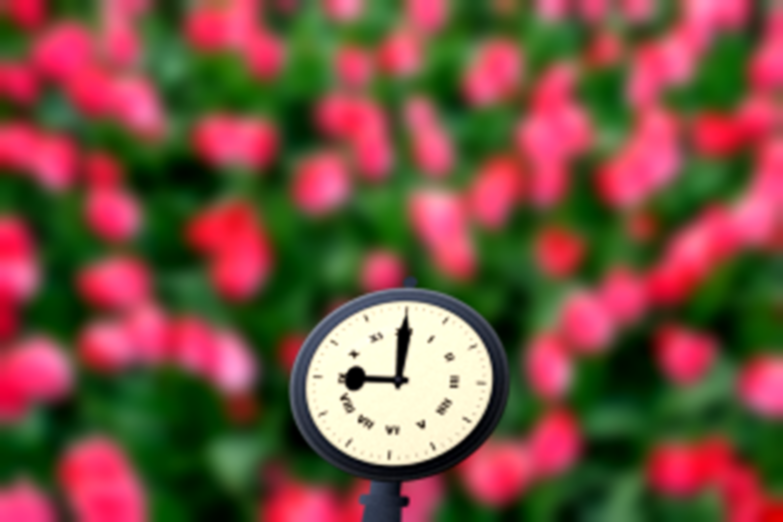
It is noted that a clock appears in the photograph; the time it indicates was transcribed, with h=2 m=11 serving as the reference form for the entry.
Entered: h=9 m=0
